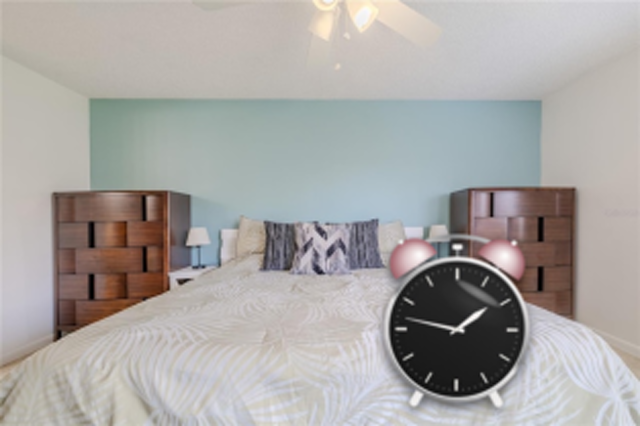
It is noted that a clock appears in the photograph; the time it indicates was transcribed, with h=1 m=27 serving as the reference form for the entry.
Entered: h=1 m=47
